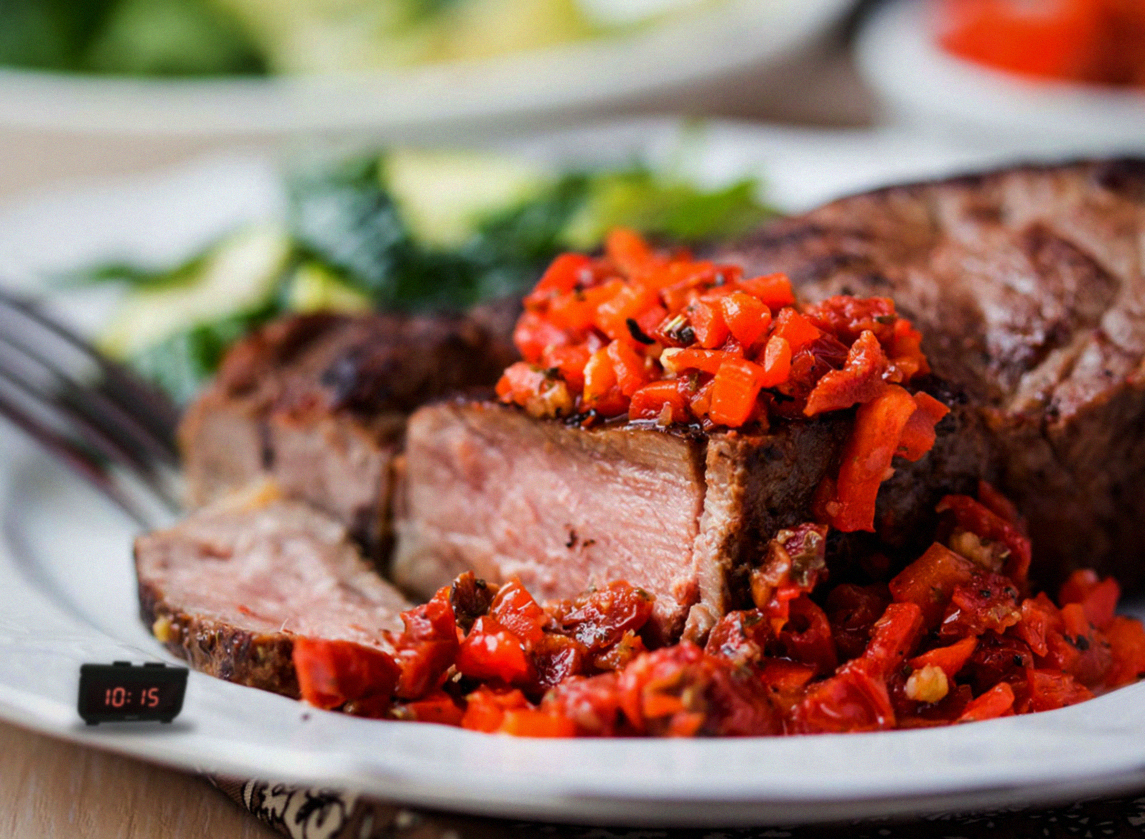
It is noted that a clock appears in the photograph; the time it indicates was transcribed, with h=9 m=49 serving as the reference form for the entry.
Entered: h=10 m=15
